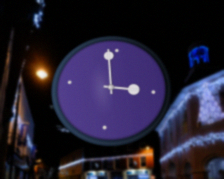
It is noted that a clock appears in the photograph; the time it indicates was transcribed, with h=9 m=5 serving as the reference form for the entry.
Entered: h=2 m=58
